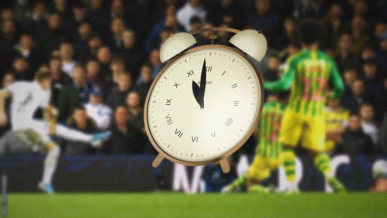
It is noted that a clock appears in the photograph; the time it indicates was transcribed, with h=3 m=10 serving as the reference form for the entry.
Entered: h=10 m=59
